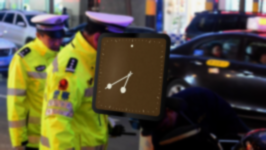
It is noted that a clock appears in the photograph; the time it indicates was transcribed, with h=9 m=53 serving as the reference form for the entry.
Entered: h=6 m=40
